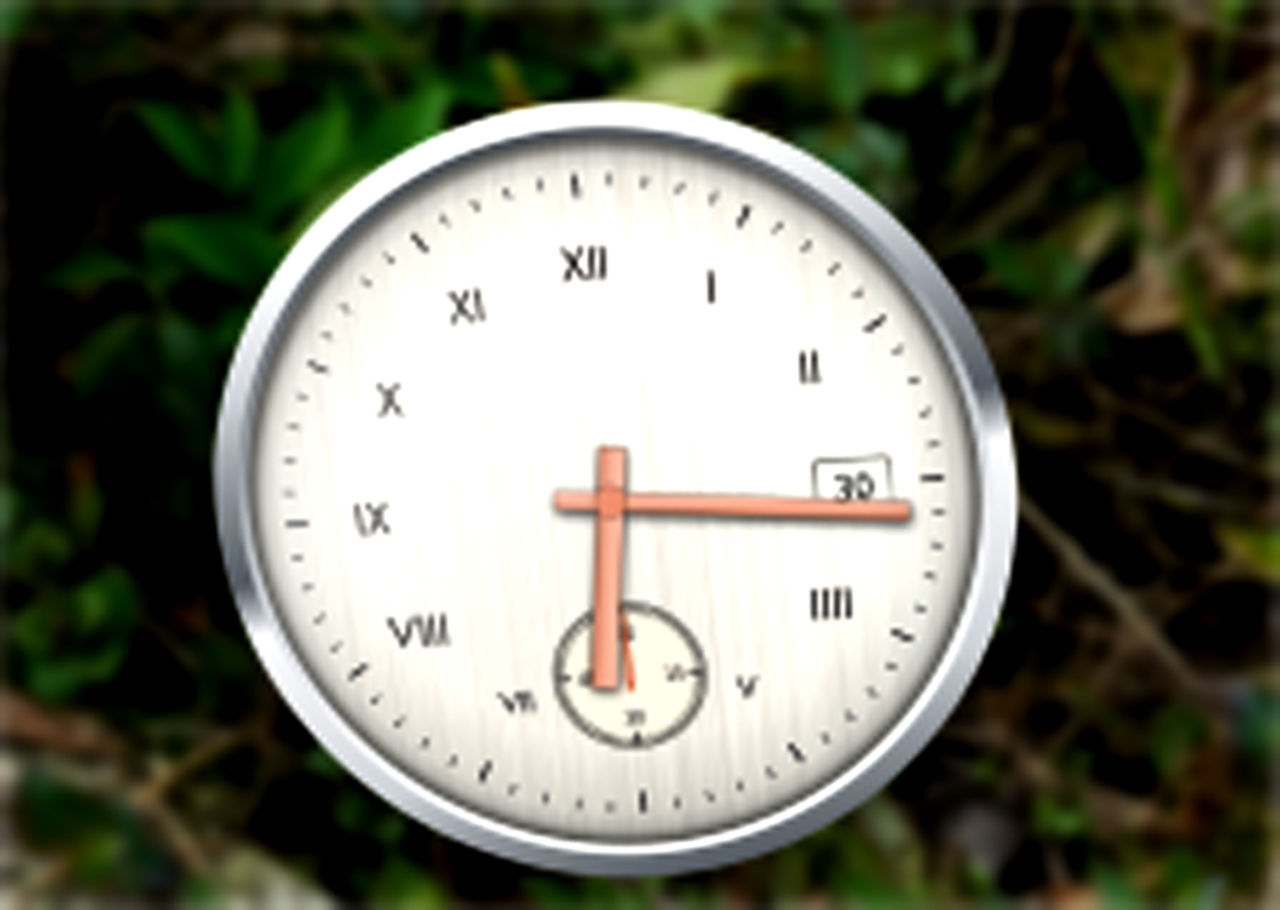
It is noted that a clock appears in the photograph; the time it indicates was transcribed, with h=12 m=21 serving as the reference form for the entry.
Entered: h=6 m=16
